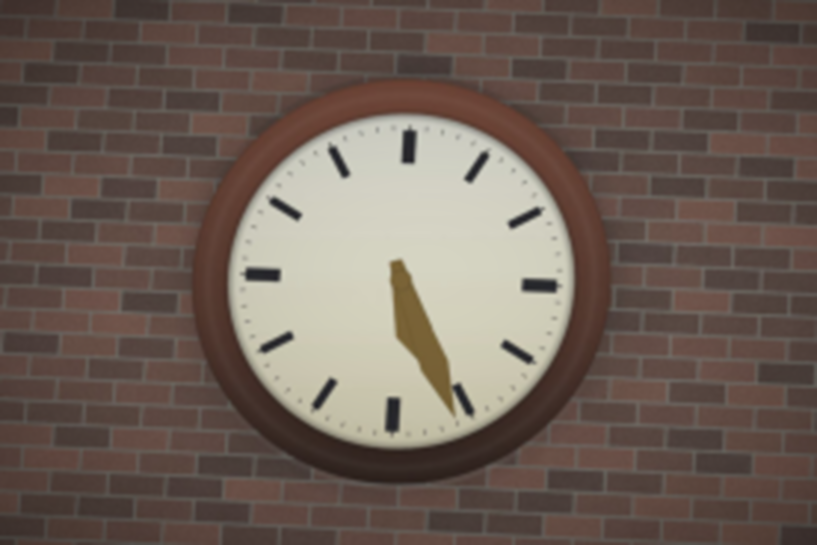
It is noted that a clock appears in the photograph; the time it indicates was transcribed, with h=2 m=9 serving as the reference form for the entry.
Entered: h=5 m=26
